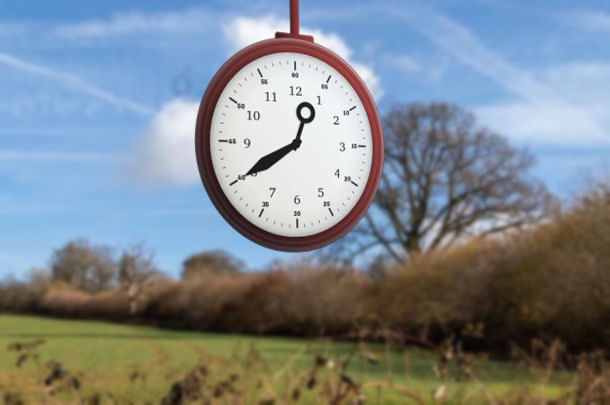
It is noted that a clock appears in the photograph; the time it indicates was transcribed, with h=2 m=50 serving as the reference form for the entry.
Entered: h=12 m=40
